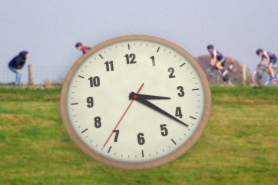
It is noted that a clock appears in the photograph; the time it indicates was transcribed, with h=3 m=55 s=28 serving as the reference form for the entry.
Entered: h=3 m=21 s=36
